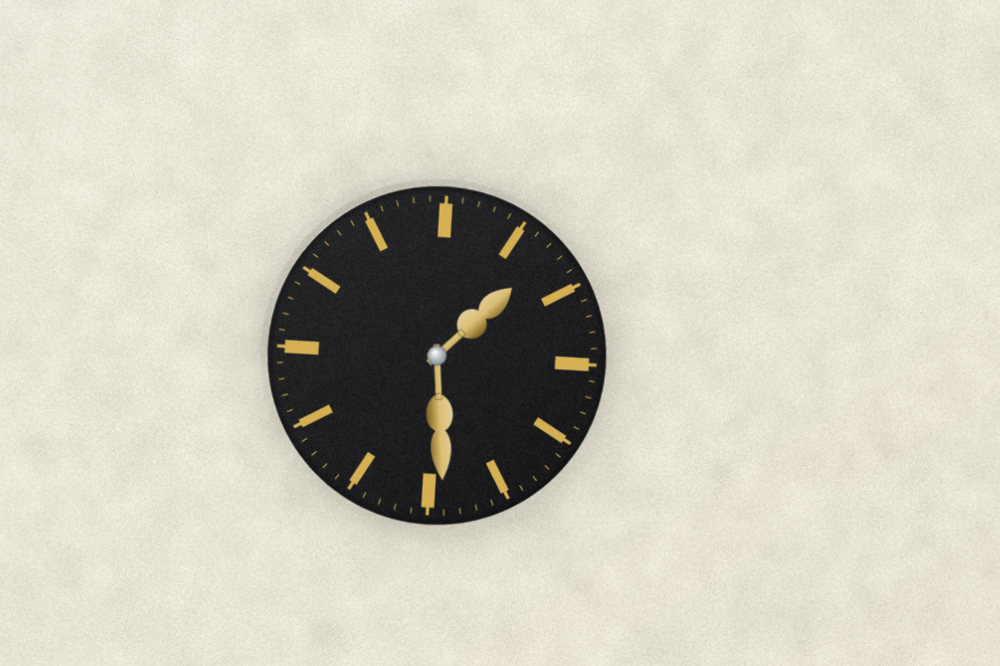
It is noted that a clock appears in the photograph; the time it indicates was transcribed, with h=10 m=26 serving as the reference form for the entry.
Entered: h=1 m=29
